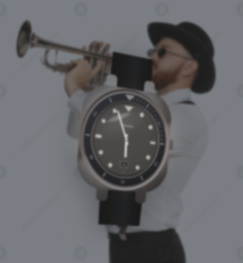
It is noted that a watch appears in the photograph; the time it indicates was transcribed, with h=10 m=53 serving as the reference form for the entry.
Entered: h=5 m=56
